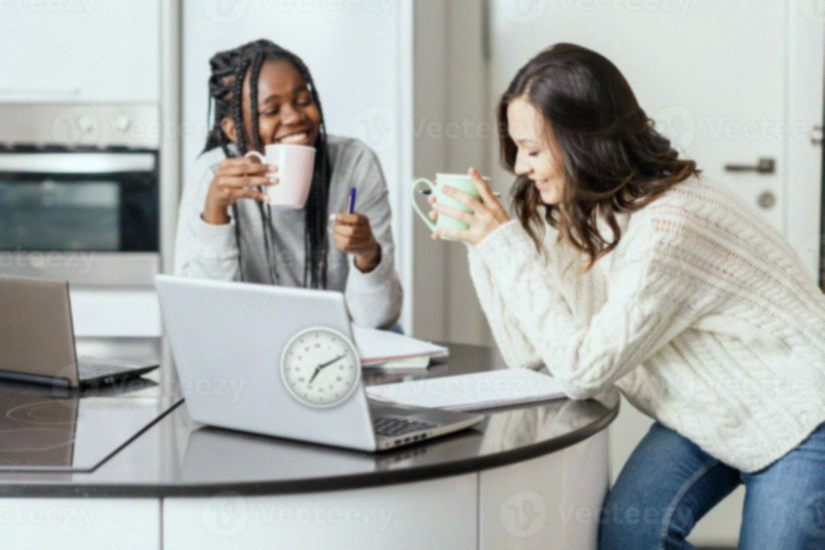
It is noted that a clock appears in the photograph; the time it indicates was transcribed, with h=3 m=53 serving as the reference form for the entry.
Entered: h=7 m=11
